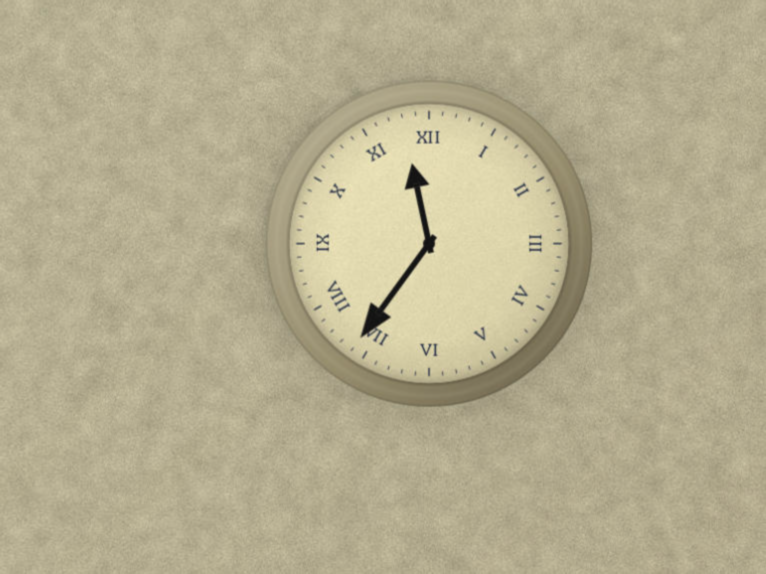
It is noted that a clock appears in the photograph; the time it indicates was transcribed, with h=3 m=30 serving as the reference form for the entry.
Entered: h=11 m=36
